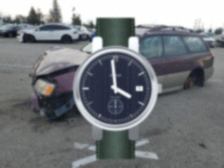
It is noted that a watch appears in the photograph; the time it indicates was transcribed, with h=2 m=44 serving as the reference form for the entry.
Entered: h=3 m=59
